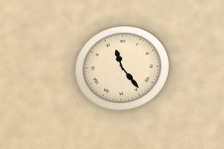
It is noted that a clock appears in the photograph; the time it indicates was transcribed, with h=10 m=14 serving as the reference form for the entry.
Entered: h=11 m=24
